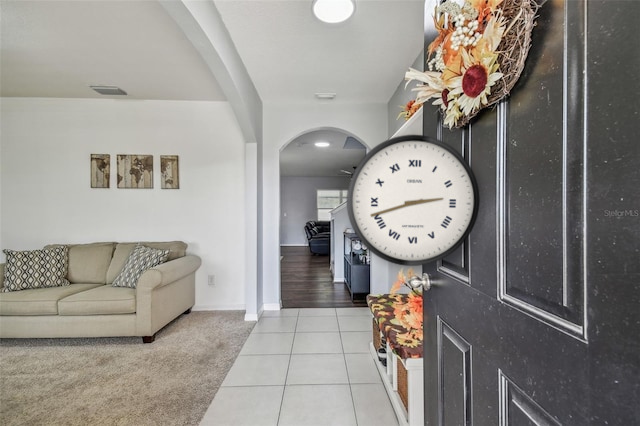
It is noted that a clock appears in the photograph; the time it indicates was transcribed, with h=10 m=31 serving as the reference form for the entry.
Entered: h=2 m=42
